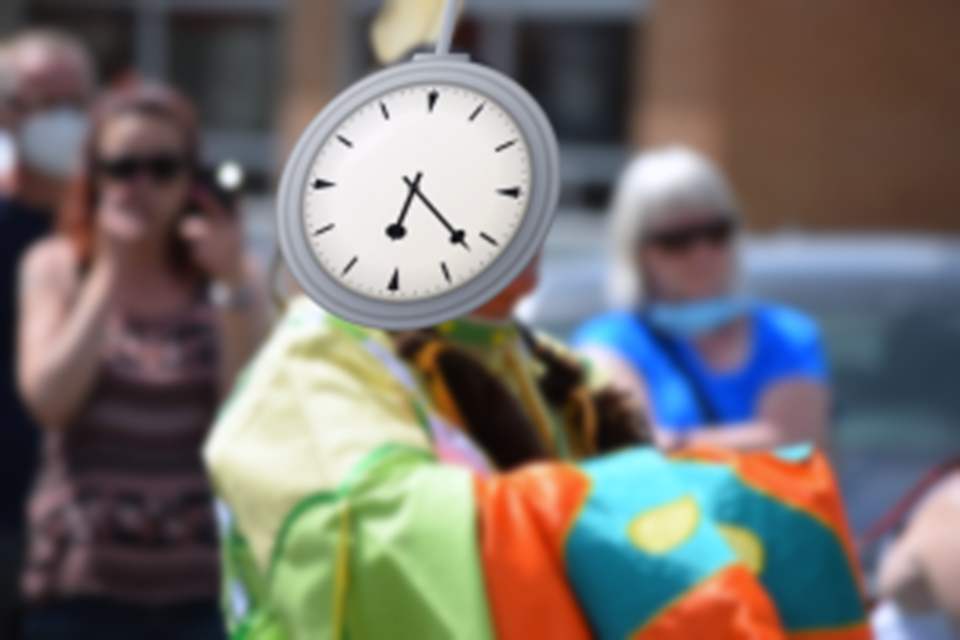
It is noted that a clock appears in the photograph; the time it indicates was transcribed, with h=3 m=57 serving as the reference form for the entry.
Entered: h=6 m=22
